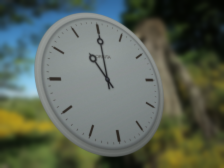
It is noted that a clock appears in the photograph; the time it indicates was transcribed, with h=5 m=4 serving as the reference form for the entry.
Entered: h=11 m=0
